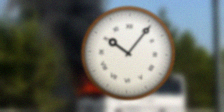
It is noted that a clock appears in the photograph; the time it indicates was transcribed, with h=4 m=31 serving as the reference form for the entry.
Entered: h=10 m=6
